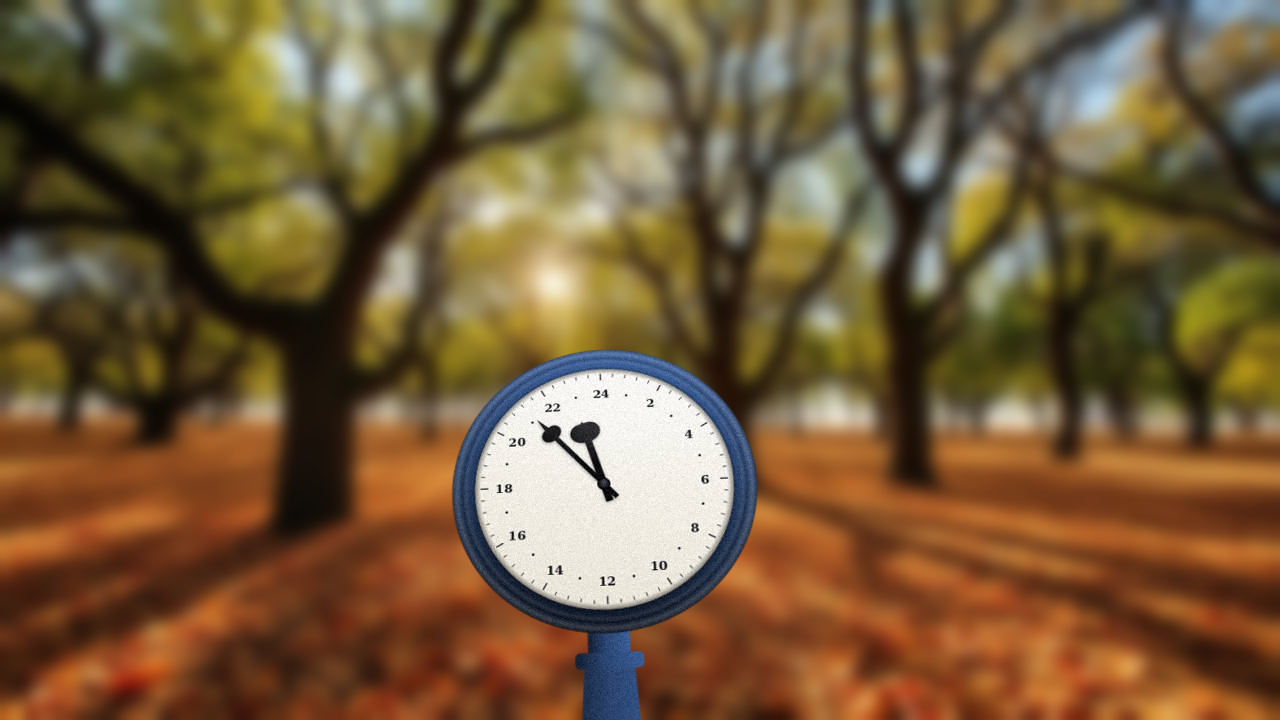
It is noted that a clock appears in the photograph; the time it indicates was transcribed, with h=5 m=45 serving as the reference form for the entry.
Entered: h=22 m=53
